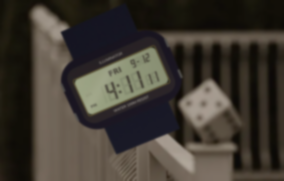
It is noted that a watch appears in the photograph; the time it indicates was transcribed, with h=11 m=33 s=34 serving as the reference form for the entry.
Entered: h=4 m=11 s=11
